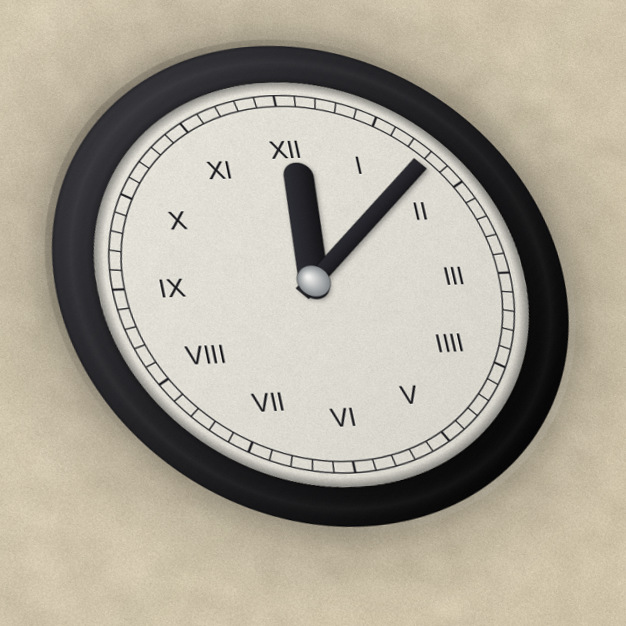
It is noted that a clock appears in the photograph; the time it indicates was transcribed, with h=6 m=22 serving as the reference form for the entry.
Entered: h=12 m=8
